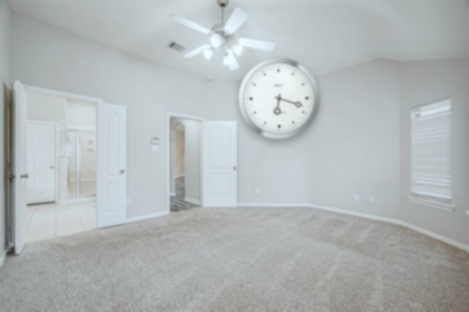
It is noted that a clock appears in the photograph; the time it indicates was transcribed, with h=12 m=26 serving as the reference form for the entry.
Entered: h=6 m=18
